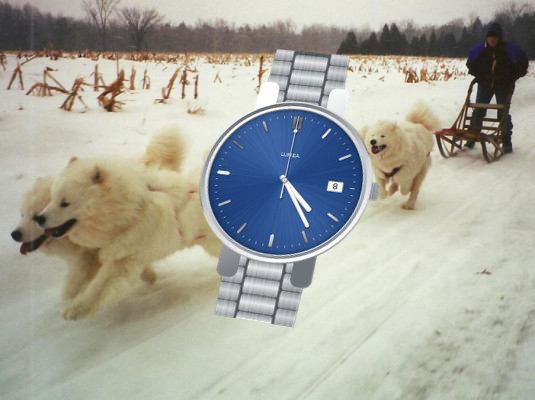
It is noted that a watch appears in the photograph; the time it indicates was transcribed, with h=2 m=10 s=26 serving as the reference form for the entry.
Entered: h=4 m=24 s=0
